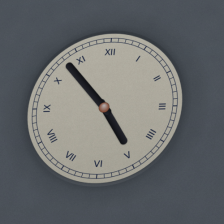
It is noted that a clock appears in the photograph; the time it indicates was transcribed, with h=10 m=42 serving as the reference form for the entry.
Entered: h=4 m=53
